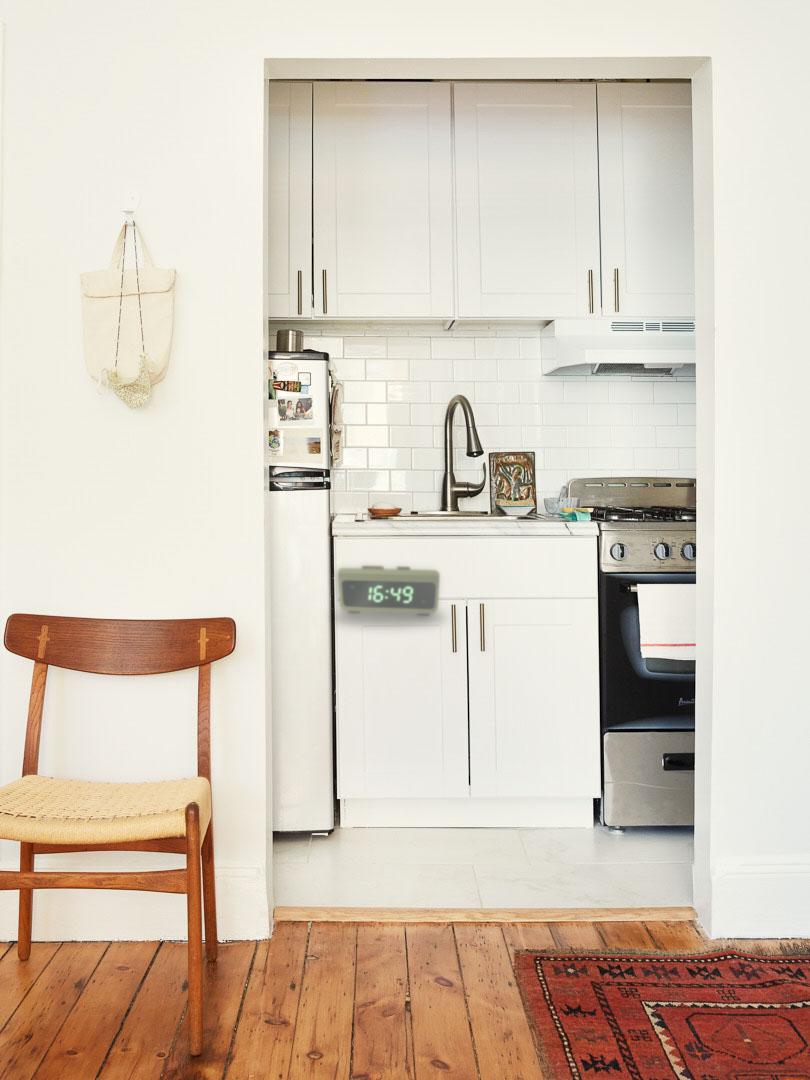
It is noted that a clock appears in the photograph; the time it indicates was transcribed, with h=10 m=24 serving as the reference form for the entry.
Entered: h=16 m=49
